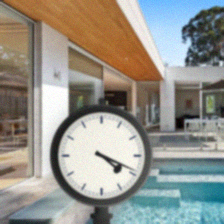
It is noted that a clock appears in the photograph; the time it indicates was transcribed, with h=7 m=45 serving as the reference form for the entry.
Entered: h=4 m=19
